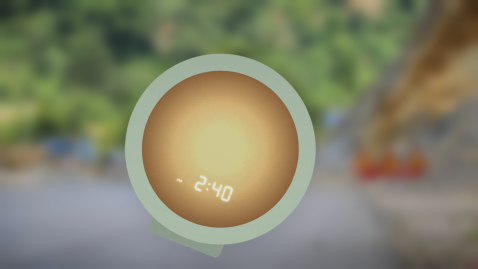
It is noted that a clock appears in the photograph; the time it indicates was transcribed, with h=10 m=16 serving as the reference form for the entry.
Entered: h=2 m=40
